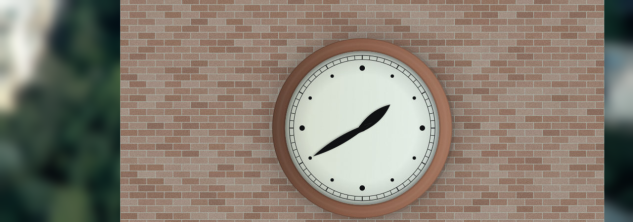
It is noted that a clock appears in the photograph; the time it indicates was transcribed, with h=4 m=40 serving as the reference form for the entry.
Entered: h=1 m=40
